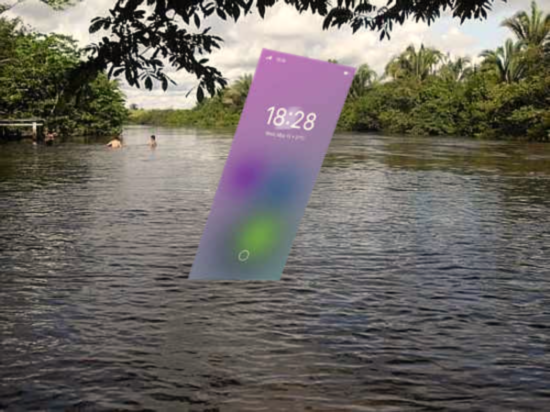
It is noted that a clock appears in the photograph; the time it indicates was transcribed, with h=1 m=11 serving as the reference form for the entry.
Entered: h=18 m=28
